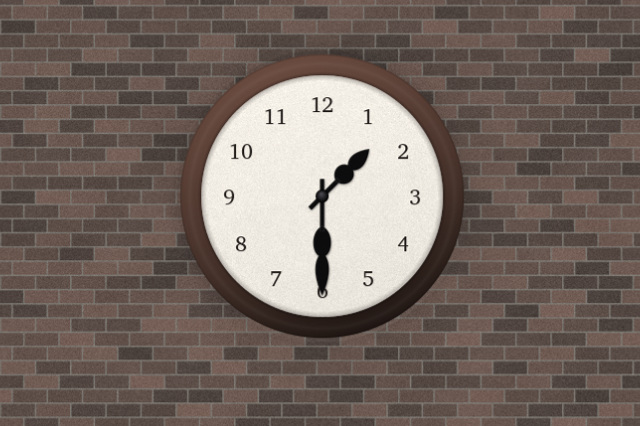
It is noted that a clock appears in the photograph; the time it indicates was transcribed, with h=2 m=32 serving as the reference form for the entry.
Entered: h=1 m=30
